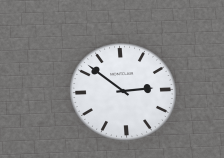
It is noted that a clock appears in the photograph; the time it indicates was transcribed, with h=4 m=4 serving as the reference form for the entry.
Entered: h=2 m=52
